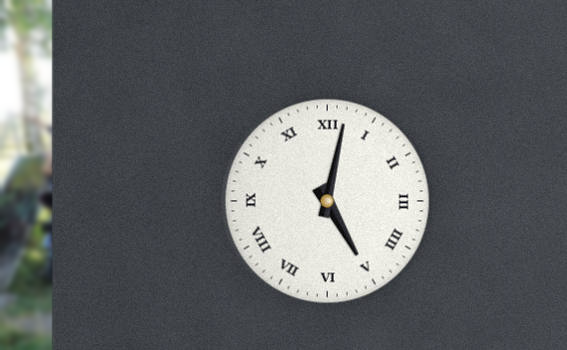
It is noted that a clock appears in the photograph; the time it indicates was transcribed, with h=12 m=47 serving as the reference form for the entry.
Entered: h=5 m=2
